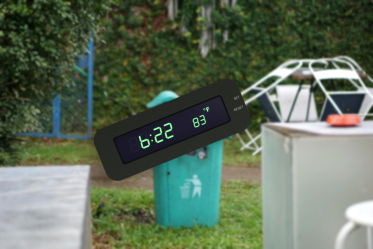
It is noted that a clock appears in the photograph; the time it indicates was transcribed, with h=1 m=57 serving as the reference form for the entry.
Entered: h=6 m=22
